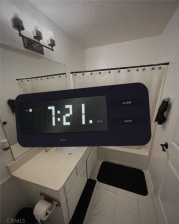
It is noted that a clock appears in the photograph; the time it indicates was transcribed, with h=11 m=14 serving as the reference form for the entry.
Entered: h=7 m=21
